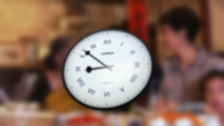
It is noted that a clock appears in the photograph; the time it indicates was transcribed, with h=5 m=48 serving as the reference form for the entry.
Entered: h=8 m=52
